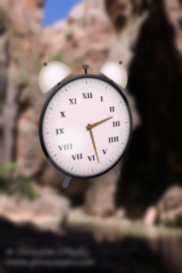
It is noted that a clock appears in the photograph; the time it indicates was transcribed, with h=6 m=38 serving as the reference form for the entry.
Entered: h=2 m=28
